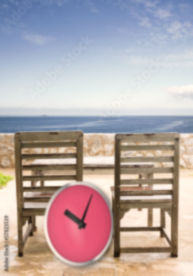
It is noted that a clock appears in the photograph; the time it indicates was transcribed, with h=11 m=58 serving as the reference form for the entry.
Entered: h=10 m=4
